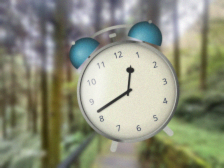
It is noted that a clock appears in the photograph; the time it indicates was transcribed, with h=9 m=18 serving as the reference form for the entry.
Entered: h=12 m=42
